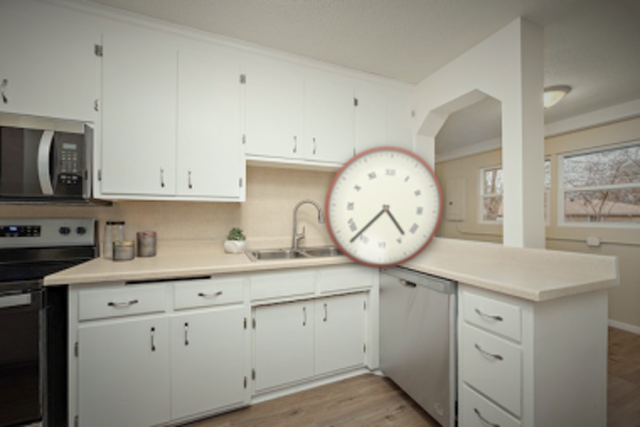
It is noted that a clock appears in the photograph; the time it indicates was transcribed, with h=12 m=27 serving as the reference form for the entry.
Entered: h=4 m=37
